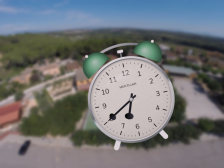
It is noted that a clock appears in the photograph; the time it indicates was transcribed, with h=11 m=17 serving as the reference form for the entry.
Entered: h=6 m=40
